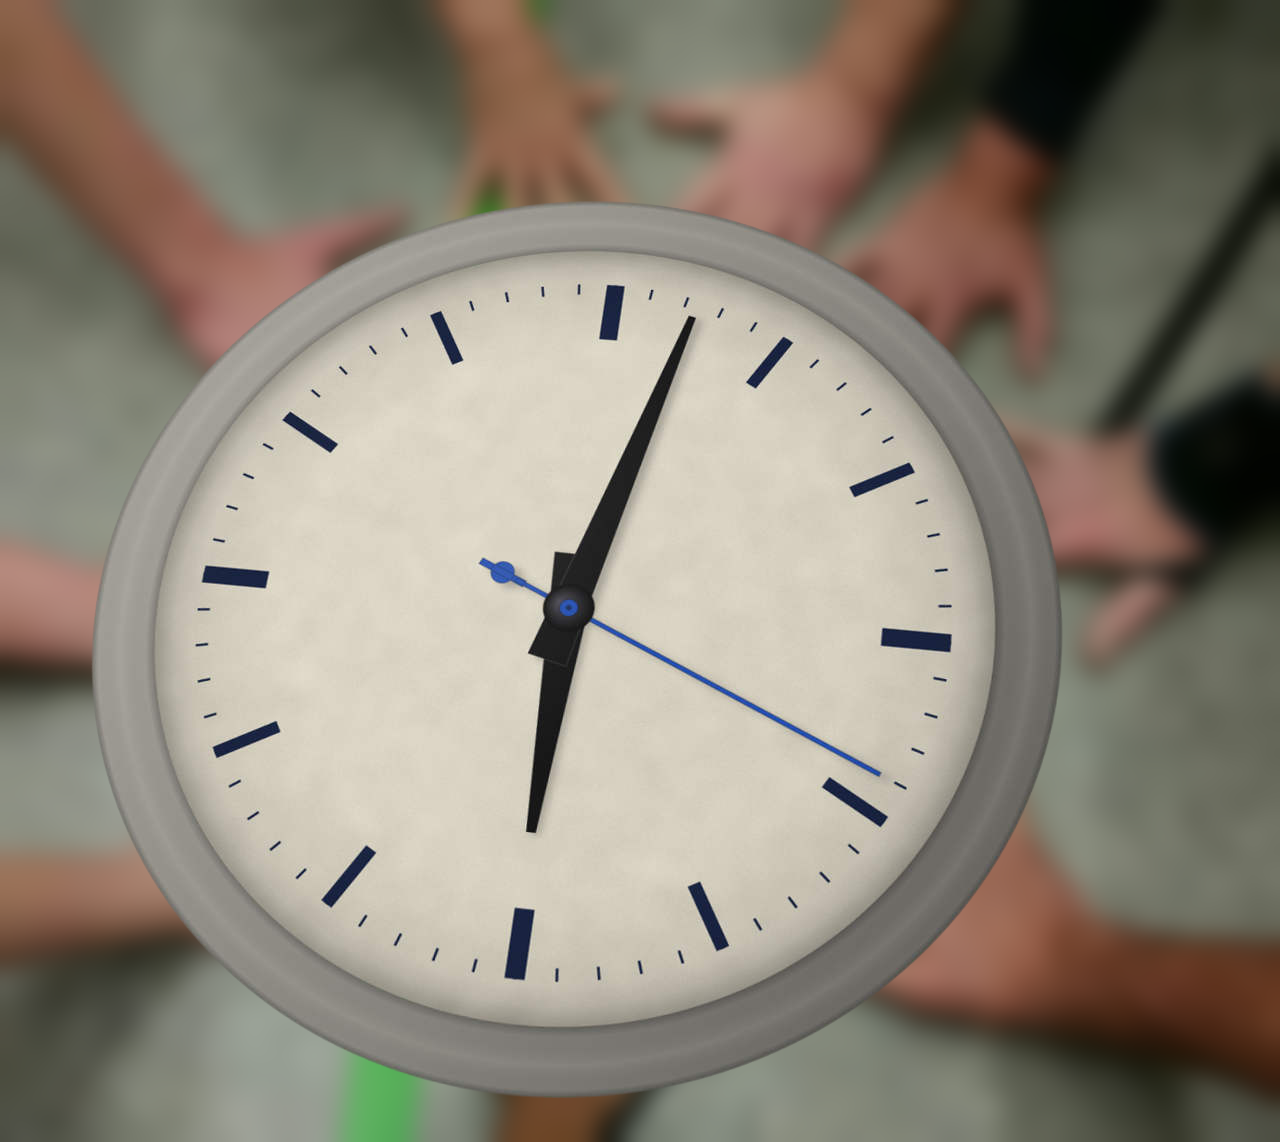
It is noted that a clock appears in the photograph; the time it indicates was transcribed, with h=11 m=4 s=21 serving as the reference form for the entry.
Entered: h=6 m=2 s=19
